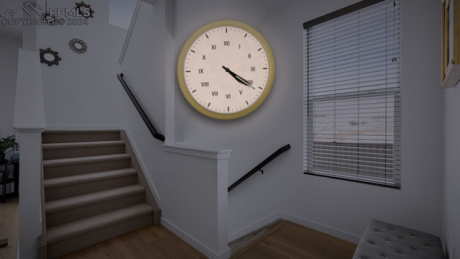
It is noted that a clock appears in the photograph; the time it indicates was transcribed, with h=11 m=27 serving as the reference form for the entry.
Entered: h=4 m=21
